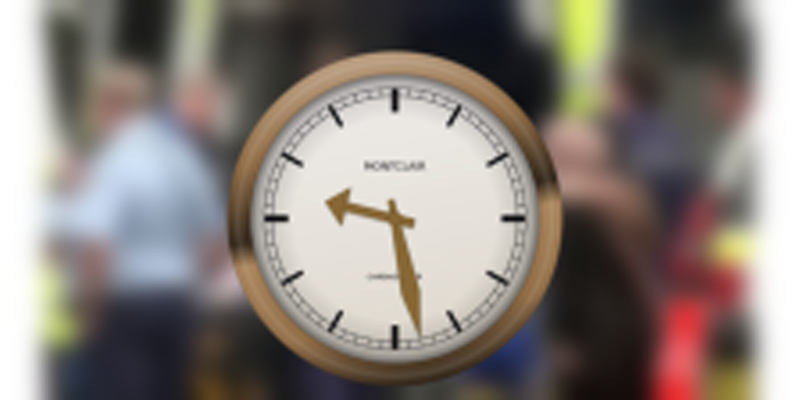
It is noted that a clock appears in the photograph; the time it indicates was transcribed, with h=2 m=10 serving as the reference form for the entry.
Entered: h=9 m=28
